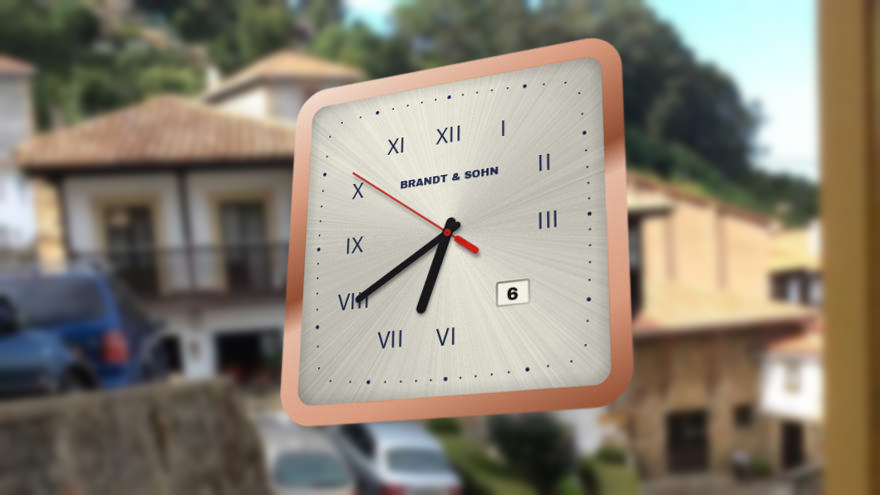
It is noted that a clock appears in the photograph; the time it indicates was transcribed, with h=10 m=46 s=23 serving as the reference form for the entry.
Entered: h=6 m=39 s=51
